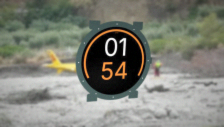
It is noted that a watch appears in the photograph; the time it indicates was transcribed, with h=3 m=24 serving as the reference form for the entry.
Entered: h=1 m=54
